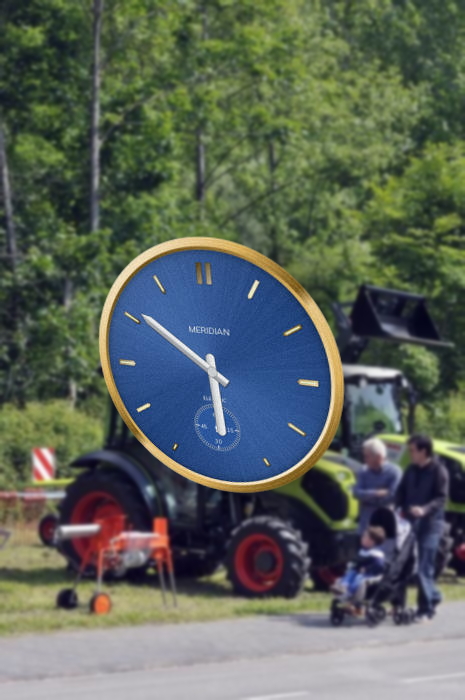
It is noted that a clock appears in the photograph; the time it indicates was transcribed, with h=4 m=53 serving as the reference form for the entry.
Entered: h=5 m=51
